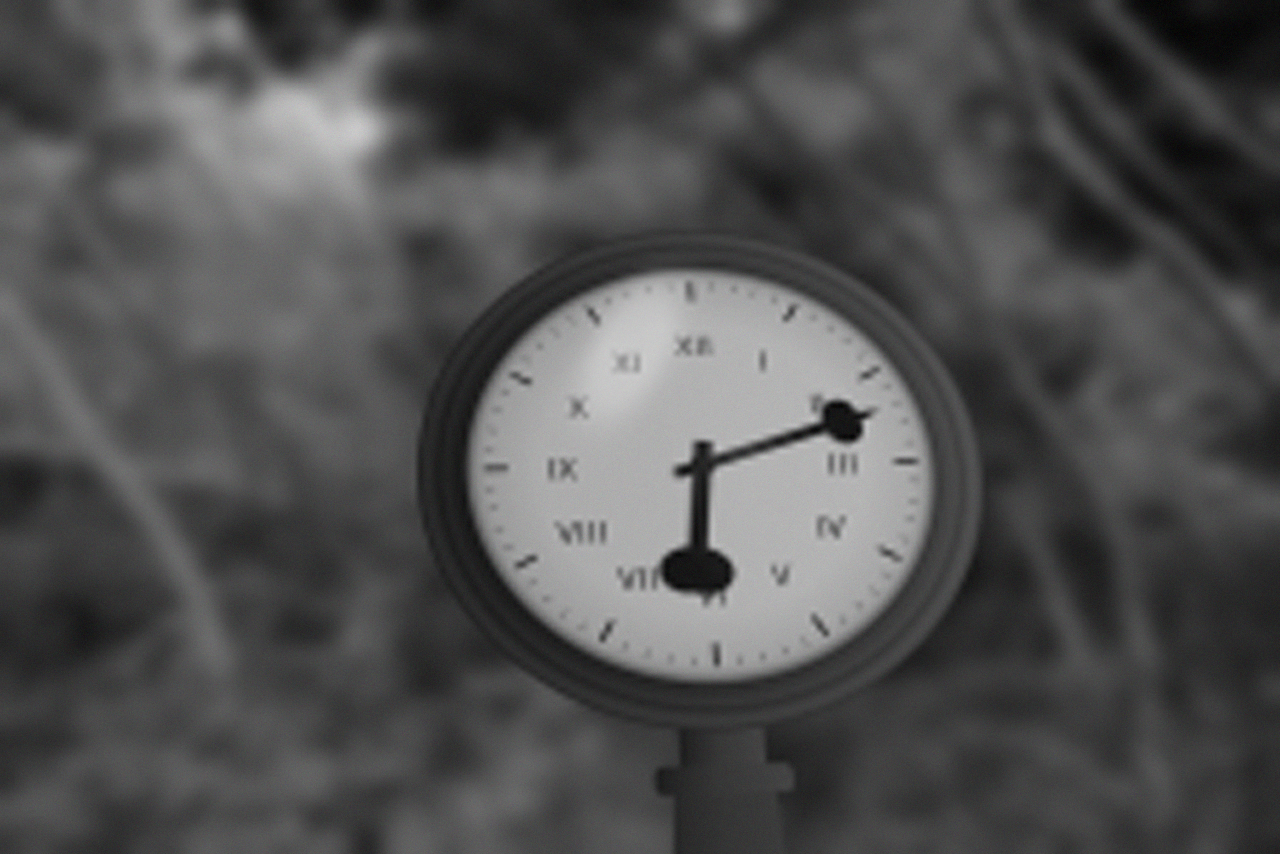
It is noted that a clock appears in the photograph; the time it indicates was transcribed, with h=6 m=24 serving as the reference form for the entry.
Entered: h=6 m=12
